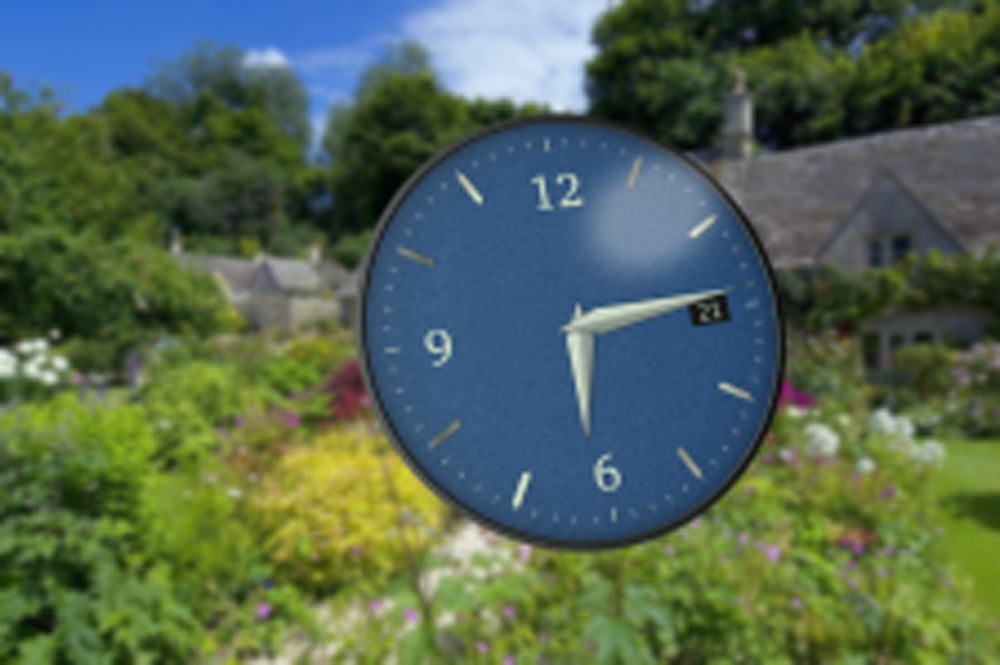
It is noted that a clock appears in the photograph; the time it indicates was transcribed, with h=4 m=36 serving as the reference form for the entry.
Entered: h=6 m=14
